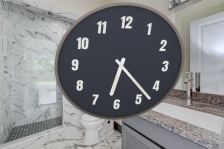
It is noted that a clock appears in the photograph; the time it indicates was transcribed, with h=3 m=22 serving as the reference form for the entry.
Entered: h=6 m=23
